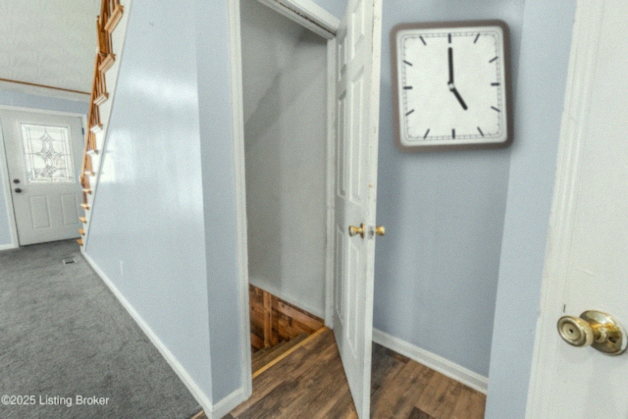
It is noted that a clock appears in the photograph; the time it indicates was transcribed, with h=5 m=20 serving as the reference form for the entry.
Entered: h=5 m=0
